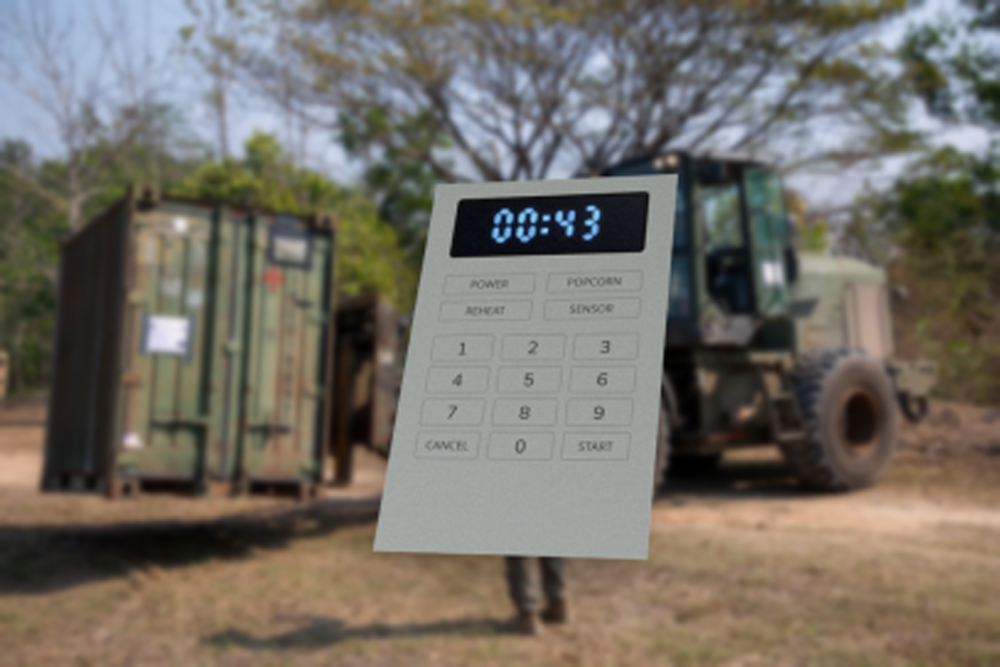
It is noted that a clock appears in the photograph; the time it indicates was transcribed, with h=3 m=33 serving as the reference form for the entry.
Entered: h=0 m=43
